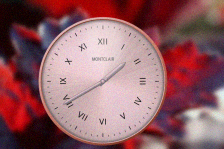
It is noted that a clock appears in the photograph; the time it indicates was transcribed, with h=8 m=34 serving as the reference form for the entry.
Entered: h=1 m=40
